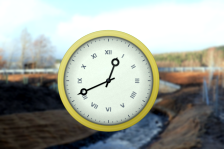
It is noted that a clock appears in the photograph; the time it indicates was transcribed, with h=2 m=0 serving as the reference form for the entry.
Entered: h=12 m=41
